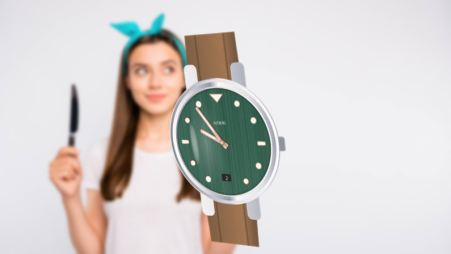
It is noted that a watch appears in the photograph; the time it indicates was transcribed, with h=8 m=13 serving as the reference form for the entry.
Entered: h=9 m=54
